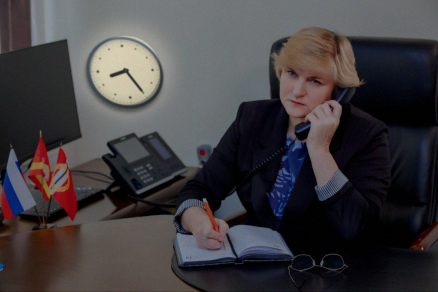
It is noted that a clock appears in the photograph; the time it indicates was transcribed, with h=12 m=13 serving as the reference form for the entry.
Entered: h=8 m=25
